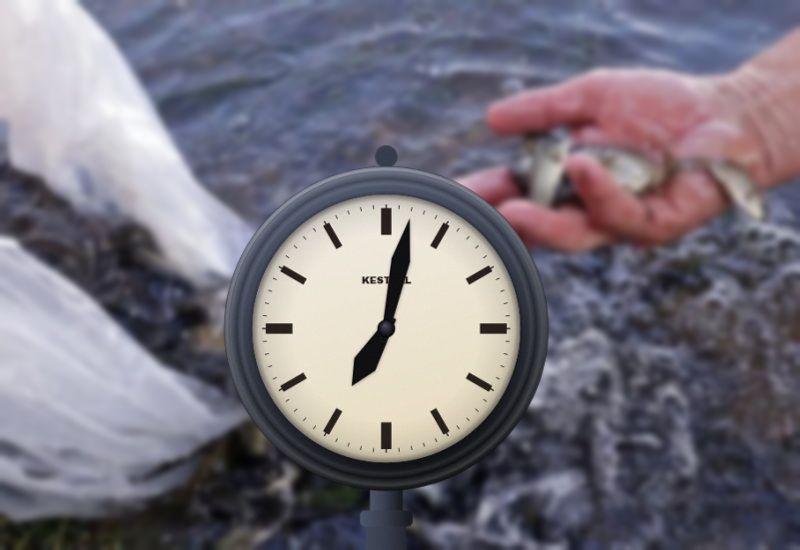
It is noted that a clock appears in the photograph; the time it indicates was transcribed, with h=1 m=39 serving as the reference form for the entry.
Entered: h=7 m=2
